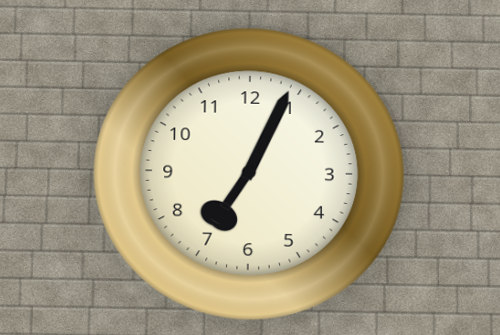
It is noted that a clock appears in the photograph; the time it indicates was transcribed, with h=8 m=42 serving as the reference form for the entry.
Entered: h=7 m=4
